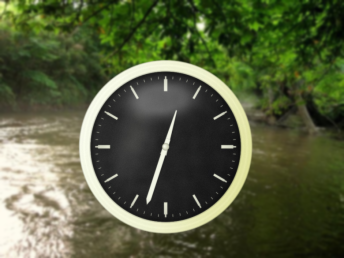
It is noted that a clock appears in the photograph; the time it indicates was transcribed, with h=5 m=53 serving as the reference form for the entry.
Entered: h=12 m=33
